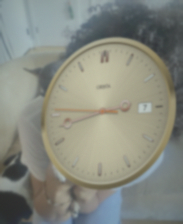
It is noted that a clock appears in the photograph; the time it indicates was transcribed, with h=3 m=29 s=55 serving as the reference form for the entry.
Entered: h=2 m=42 s=46
